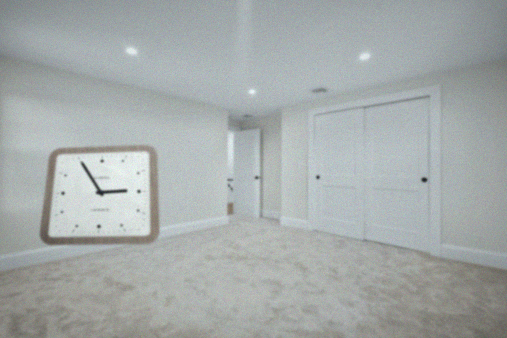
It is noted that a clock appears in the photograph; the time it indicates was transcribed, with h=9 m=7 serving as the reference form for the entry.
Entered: h=2 m=55
